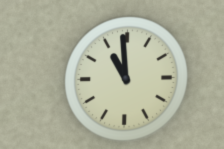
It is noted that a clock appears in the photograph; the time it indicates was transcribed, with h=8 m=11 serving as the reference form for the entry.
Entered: h=10 m=59
